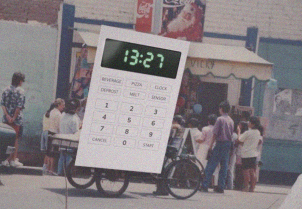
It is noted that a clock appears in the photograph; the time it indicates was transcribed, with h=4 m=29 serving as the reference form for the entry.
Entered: h=13 m=27
